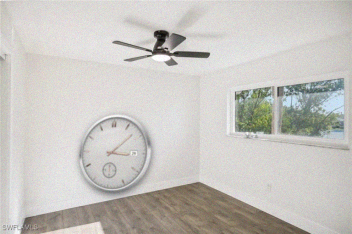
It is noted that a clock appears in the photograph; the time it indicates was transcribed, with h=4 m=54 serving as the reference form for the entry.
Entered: h=3 m=8
